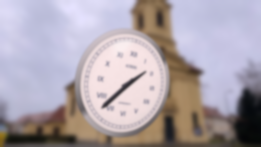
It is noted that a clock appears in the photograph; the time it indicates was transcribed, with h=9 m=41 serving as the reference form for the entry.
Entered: h=1 m=37
